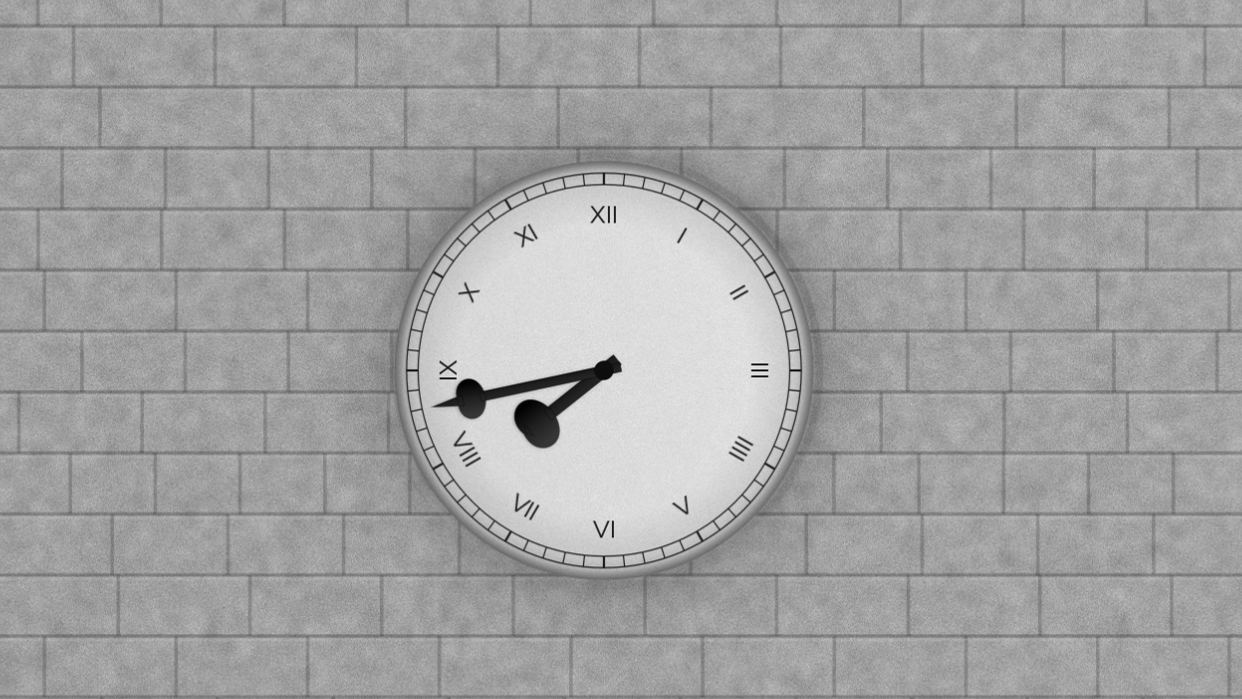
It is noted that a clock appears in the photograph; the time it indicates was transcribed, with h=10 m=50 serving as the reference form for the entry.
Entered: h=7 m=43
